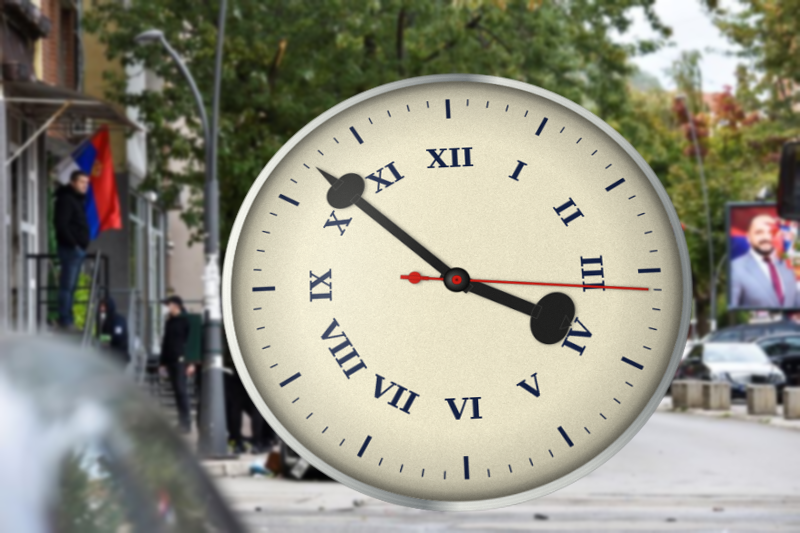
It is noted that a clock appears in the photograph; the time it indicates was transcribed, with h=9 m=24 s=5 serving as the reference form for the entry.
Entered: h=3 m=52 s=16
